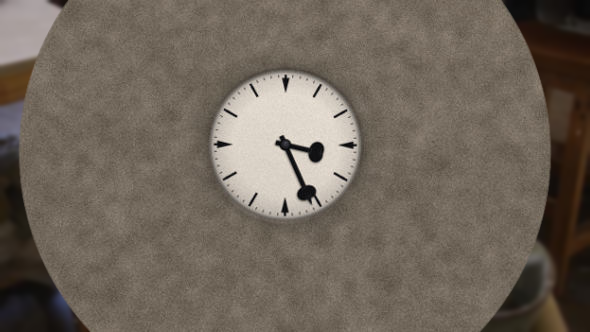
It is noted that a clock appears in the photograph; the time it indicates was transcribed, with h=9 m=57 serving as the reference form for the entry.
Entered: h=3 m=26
